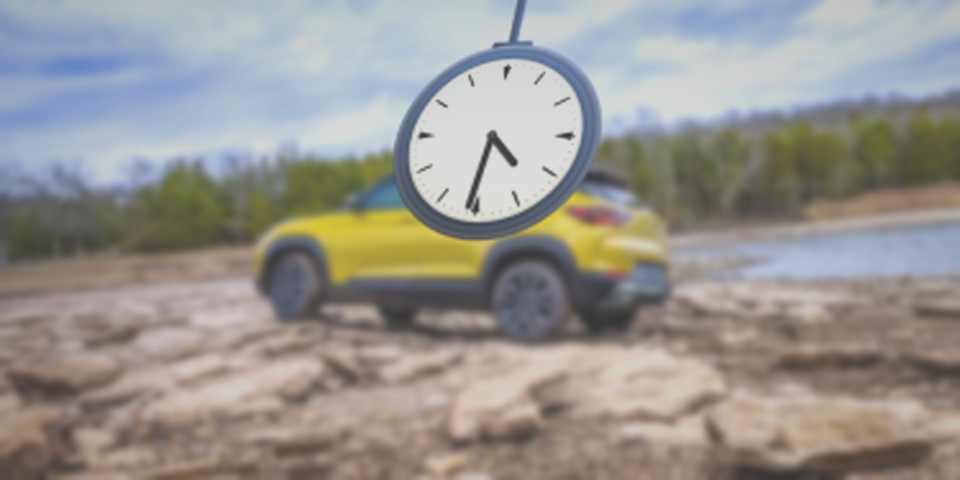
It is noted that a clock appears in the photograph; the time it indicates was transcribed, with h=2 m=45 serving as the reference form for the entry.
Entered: h=4 m=31
